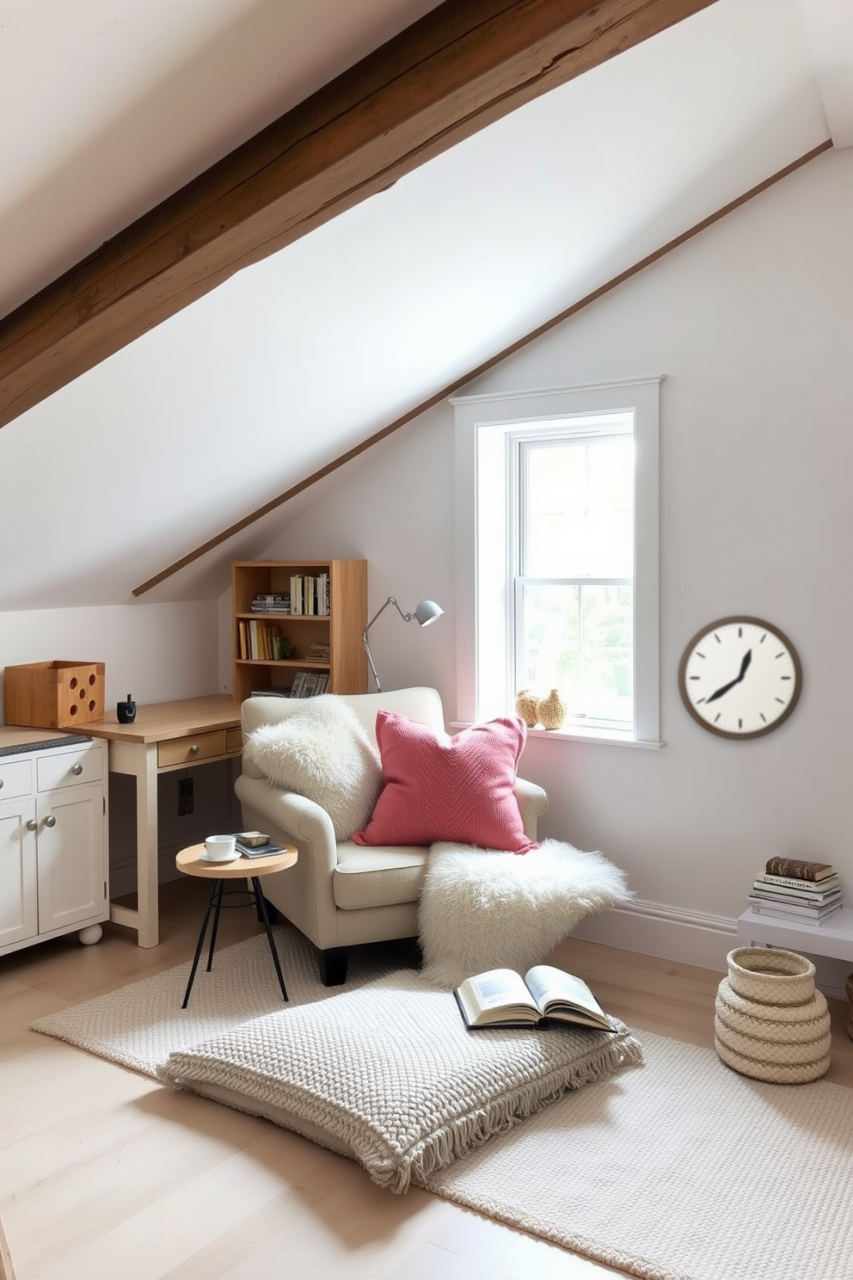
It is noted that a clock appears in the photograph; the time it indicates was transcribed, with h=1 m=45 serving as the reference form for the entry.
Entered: h=12 m=39
